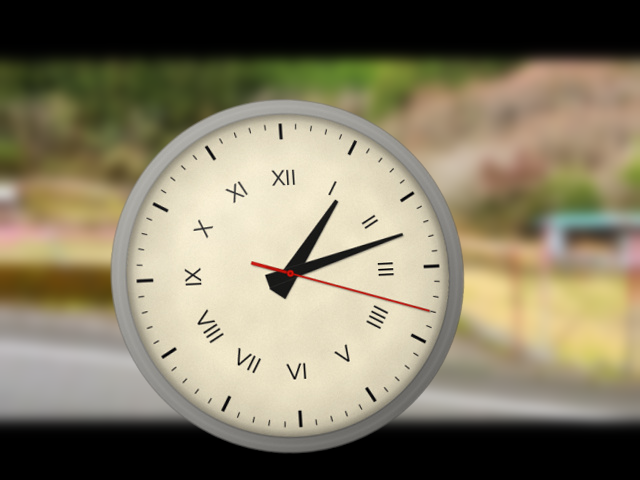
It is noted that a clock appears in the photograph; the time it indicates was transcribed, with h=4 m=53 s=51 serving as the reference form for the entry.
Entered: h=1 m=12 s=18
